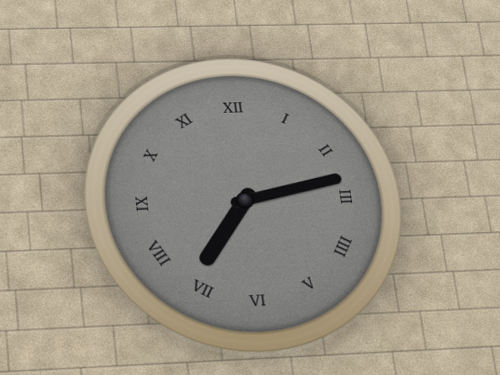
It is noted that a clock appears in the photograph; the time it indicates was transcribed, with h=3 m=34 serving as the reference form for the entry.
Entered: h=7 m=13
